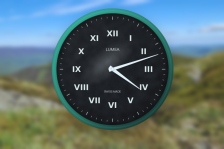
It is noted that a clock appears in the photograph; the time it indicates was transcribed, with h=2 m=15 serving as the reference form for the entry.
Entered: h=4 m=12
